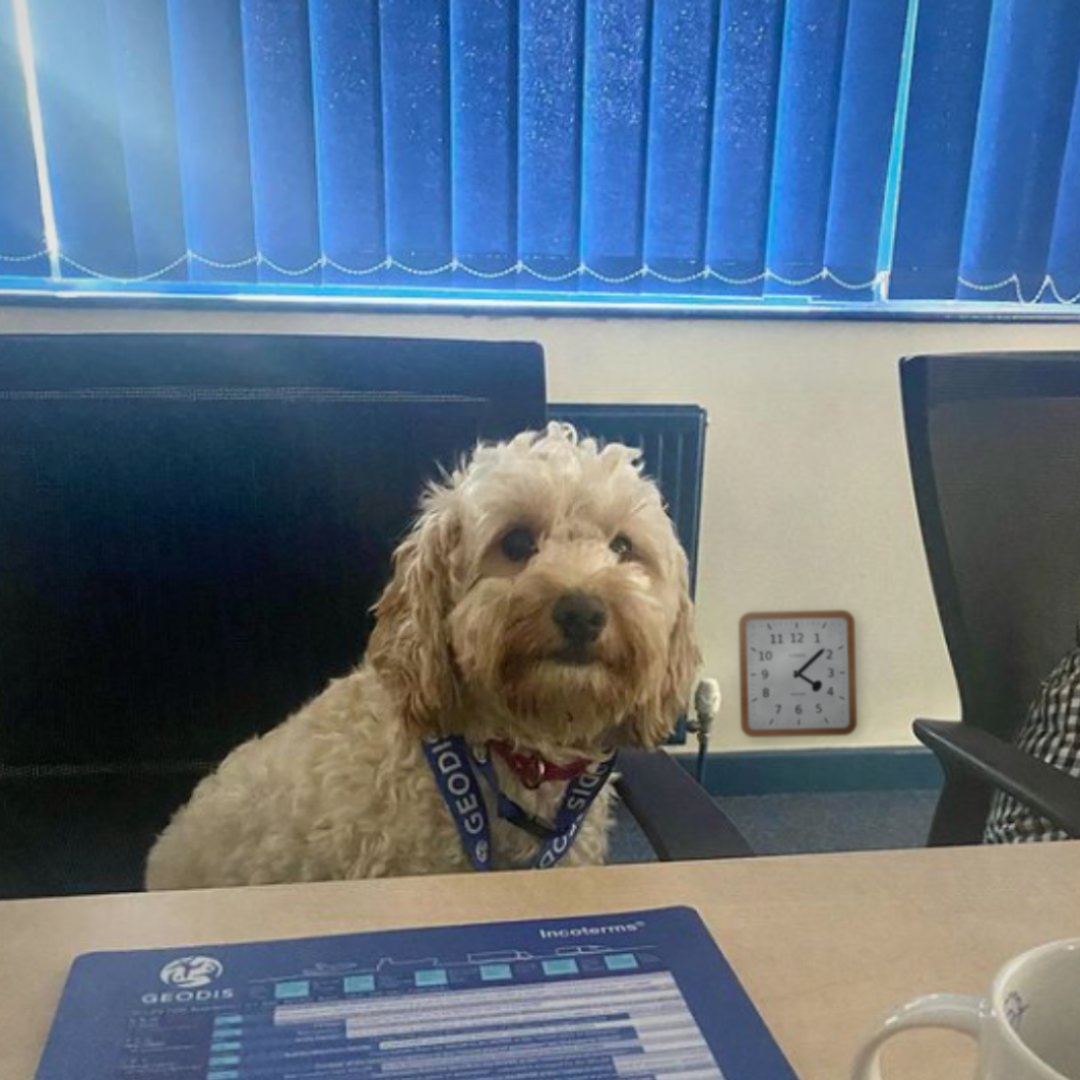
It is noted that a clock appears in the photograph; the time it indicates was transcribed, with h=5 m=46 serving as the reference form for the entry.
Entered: h=4 m=8
